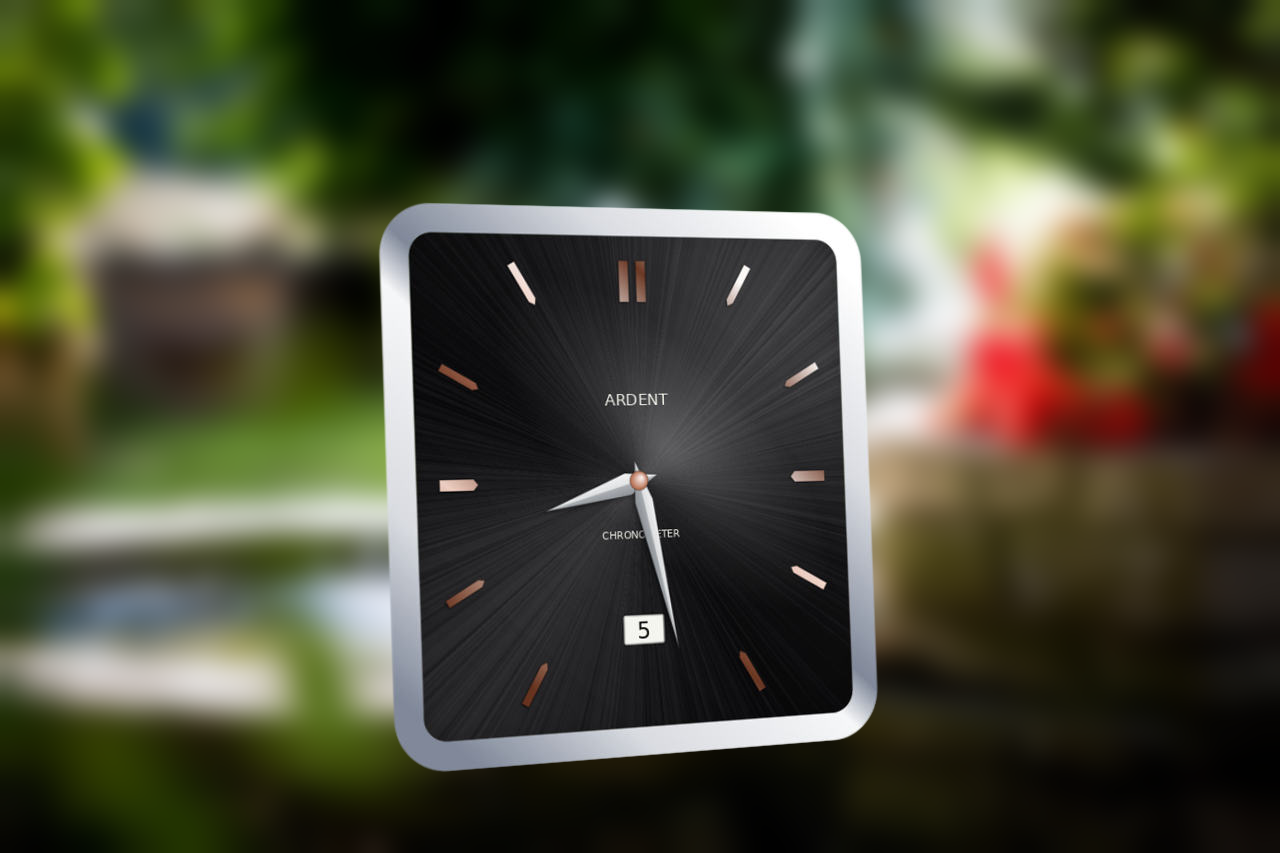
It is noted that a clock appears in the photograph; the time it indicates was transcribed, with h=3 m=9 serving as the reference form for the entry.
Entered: h=8 m=28
